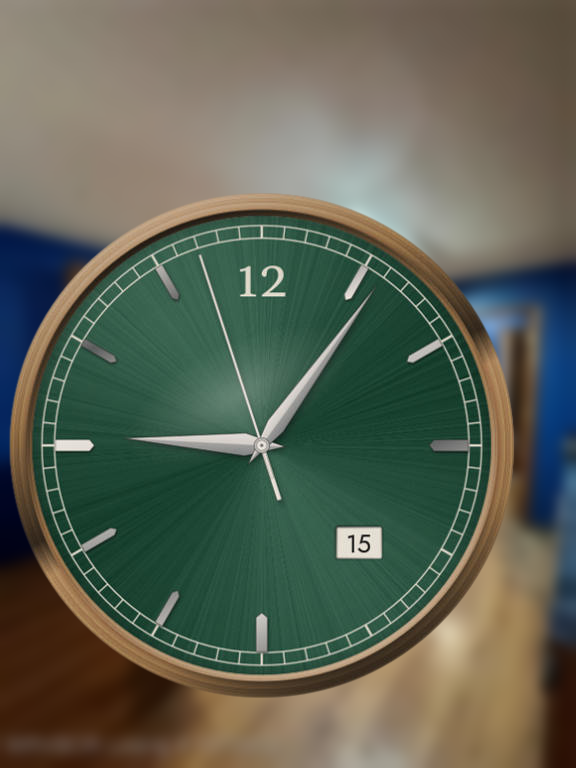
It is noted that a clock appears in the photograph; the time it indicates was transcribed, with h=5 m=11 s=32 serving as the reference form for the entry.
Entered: h=9 m=5 s=57
